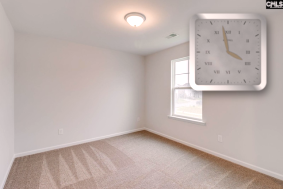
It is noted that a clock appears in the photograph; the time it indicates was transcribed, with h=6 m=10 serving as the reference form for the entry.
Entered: h=3 m=58
